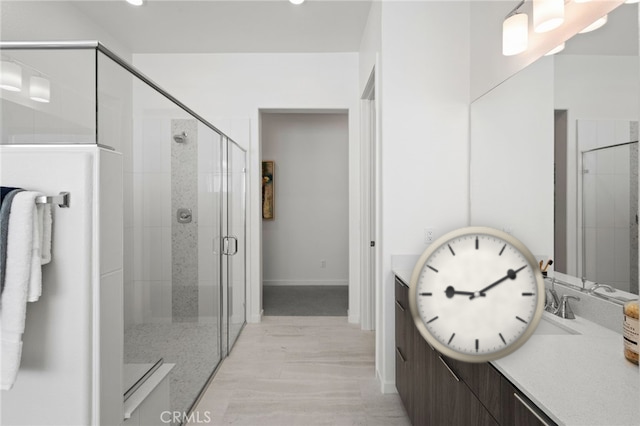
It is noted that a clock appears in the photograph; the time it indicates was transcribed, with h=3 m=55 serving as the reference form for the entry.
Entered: h=9 m=10
